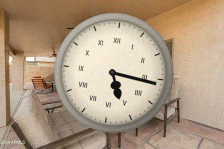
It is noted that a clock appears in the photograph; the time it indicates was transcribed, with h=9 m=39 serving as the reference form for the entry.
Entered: h=5 m=16
